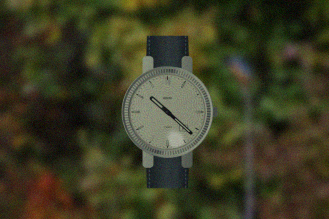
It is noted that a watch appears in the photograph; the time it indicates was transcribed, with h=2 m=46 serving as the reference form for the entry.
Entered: h=10 m=22
